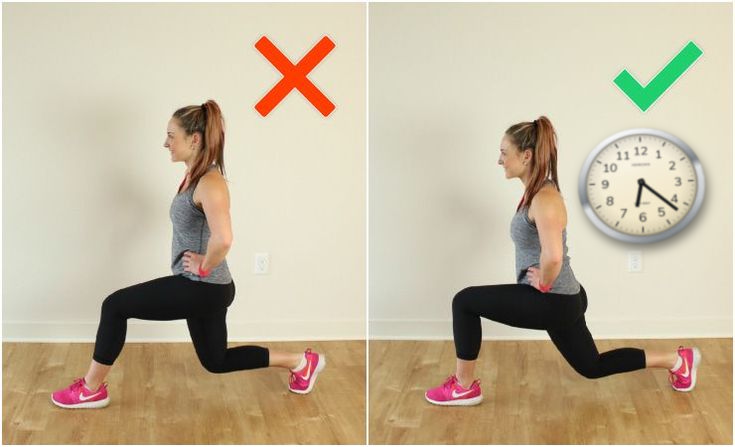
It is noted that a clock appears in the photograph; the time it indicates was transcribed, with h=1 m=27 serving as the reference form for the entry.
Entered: h=6 m=22
